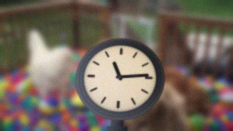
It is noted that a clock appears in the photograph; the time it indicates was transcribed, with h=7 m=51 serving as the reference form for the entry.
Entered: h=11 m=14
